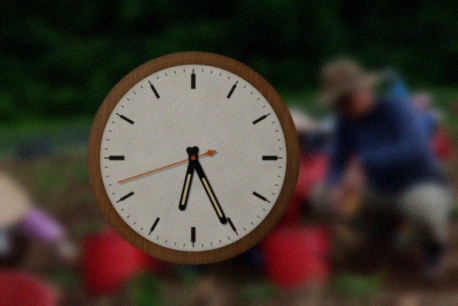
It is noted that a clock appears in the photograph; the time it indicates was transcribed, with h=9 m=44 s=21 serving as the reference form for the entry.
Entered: h=6 m=25 s=42
